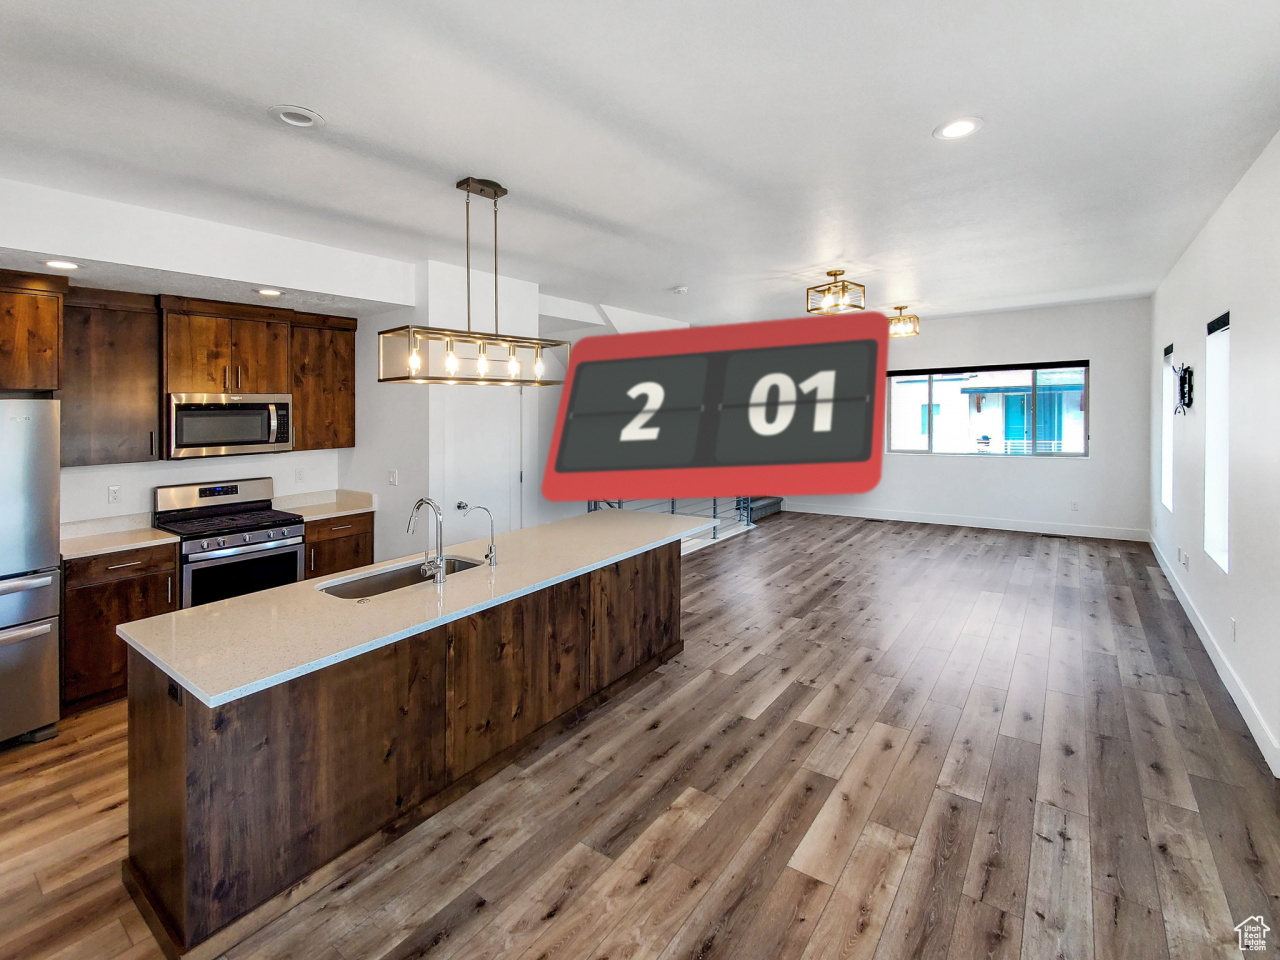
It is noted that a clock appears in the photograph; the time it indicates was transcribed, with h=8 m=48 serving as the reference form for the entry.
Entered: h=2 m=1
